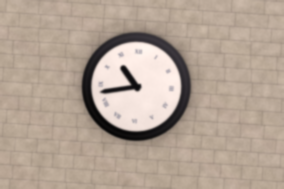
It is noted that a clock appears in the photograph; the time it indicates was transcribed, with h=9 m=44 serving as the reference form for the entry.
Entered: h=10 m=43
